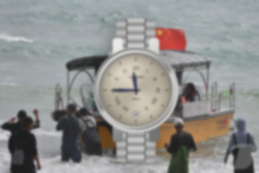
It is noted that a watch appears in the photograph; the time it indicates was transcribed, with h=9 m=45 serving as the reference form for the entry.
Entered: h=11 m=45
